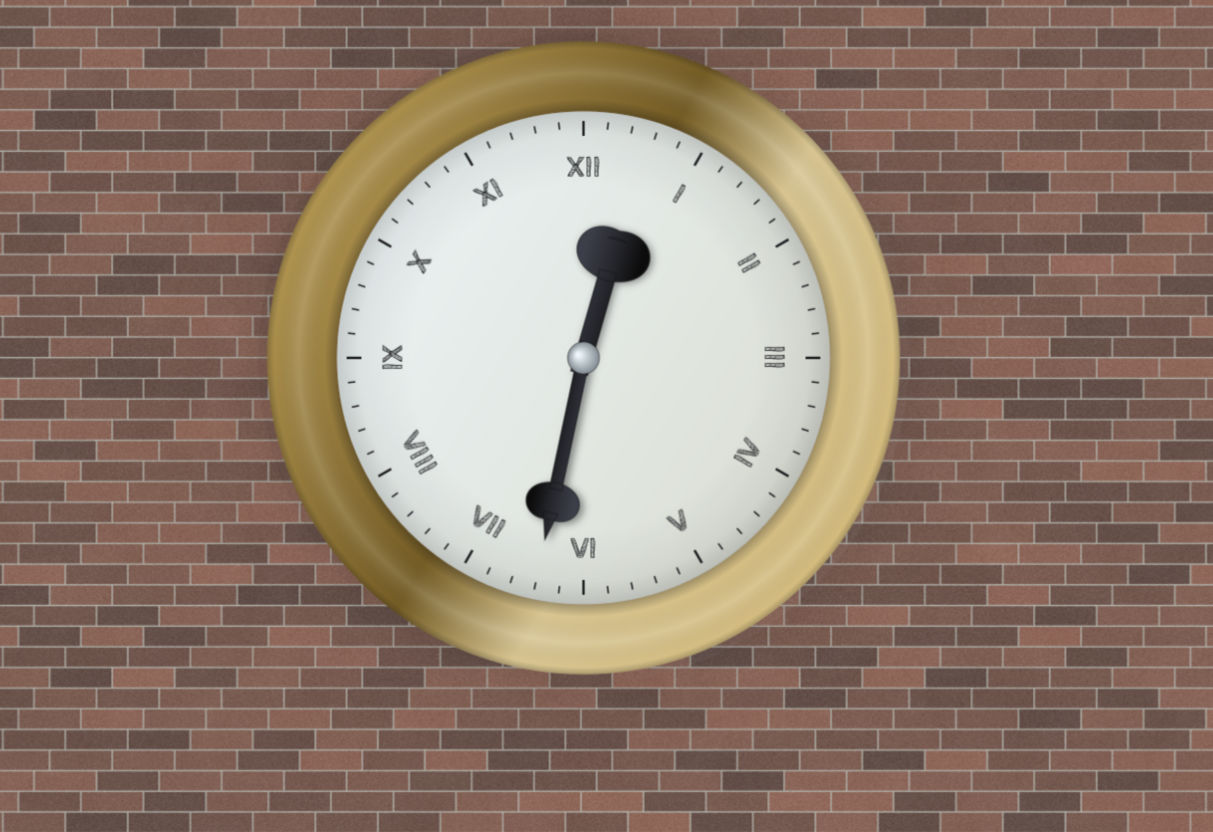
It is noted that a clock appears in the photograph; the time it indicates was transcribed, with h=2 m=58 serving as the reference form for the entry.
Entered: h=12 m=32
